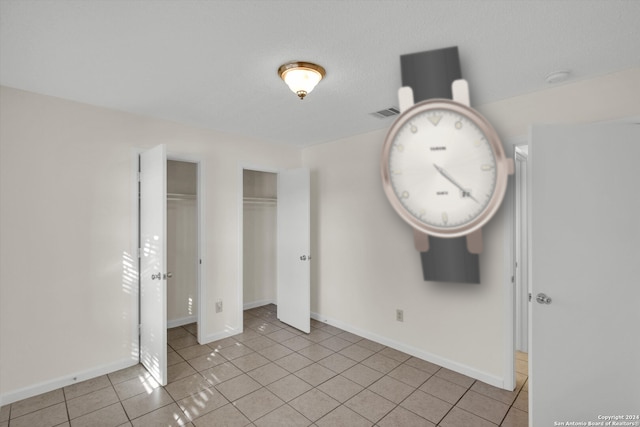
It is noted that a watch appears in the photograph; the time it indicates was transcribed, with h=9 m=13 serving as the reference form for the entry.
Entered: h=4 m=22
